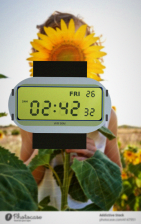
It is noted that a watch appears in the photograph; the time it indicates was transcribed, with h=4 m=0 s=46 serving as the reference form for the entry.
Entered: h=2 m=42 s=32
